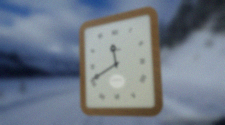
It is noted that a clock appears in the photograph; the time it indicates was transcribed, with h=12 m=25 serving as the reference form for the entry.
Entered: h=11 m=41
